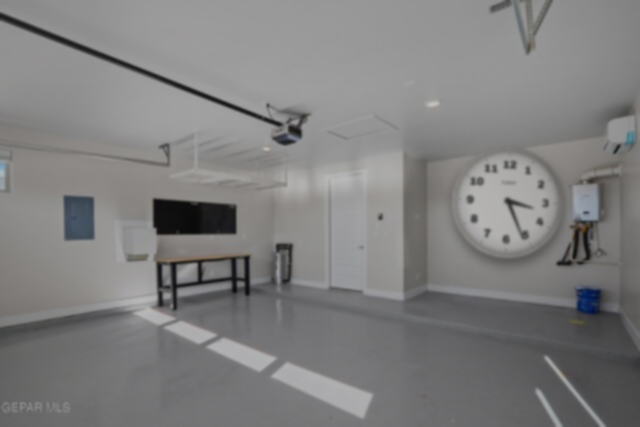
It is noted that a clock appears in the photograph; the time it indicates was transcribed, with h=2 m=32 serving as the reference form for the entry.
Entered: h=3 m=26
